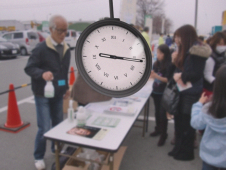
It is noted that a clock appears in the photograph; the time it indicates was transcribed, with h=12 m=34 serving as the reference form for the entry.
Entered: h=9 m=16
